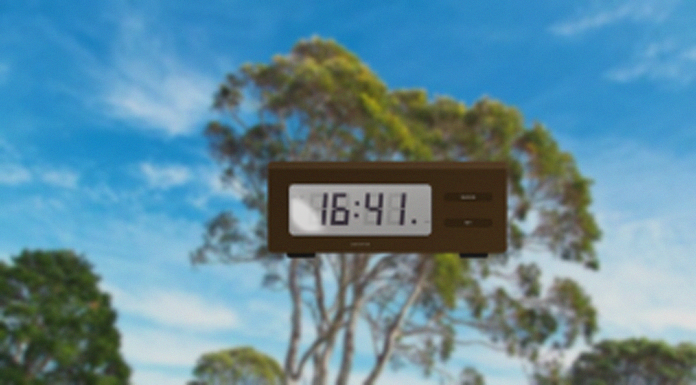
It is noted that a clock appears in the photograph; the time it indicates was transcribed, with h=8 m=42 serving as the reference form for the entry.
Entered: h=16 m=41
